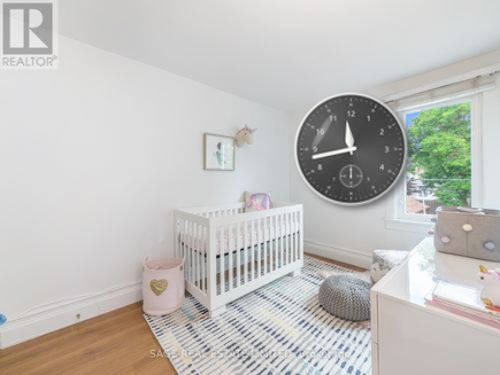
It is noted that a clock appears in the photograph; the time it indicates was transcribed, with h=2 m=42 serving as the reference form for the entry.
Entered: h=11 m=43
